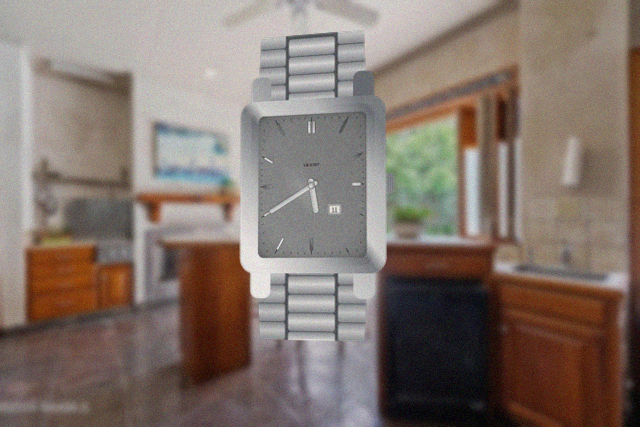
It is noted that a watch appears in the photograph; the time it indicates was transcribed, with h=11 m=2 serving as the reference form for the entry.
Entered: h=5 m=40
